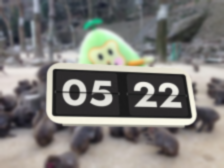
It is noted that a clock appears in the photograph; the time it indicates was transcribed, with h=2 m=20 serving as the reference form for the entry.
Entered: h=5 m=22
